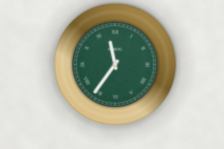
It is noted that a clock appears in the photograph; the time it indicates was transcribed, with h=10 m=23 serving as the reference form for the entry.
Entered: h=11 m=36
